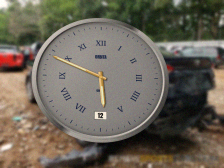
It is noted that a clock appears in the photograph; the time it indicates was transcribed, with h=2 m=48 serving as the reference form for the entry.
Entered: h=5 m=49
